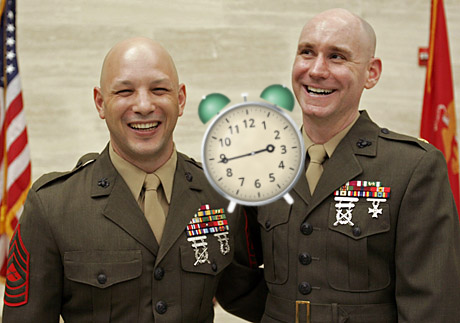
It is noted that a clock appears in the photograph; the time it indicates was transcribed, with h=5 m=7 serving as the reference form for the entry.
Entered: h=2 m=44
